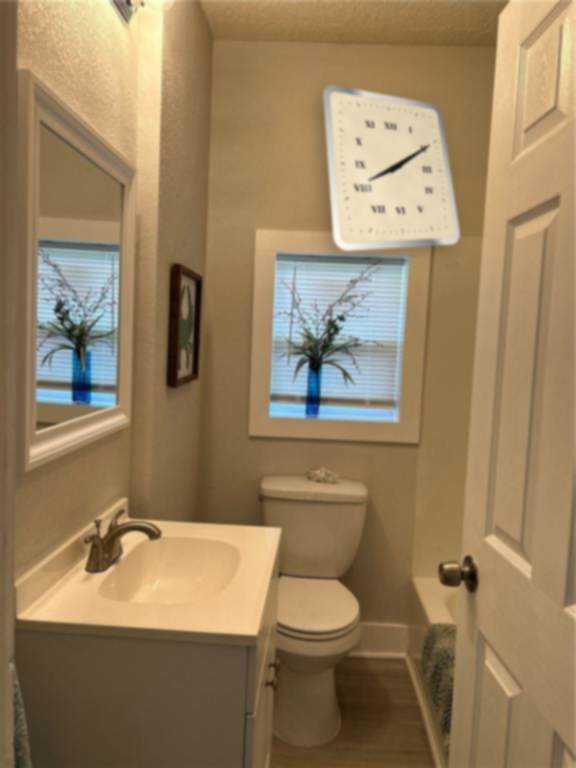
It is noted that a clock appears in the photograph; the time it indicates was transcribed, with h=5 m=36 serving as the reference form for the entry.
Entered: h=8 m=10
